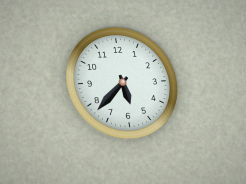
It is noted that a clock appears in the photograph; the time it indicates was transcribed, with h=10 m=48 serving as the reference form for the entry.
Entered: h=5 m=38
